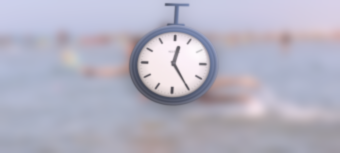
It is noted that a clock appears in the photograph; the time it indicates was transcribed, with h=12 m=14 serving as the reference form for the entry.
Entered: h=12 m=25
